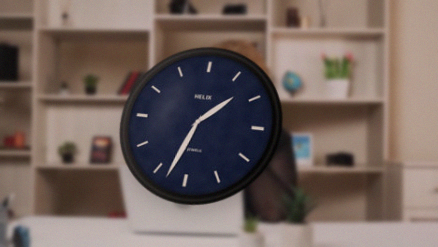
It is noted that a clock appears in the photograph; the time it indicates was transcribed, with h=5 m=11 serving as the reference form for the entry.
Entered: h=1 m=33
